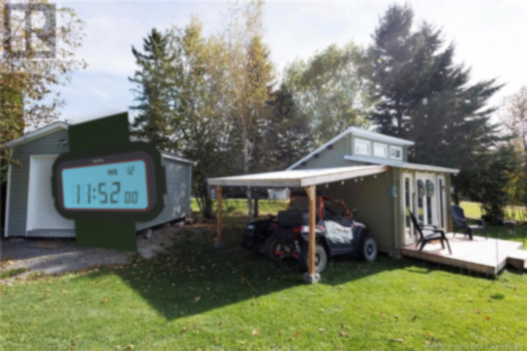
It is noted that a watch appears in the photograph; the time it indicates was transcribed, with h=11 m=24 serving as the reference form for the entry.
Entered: h=11 m=52
